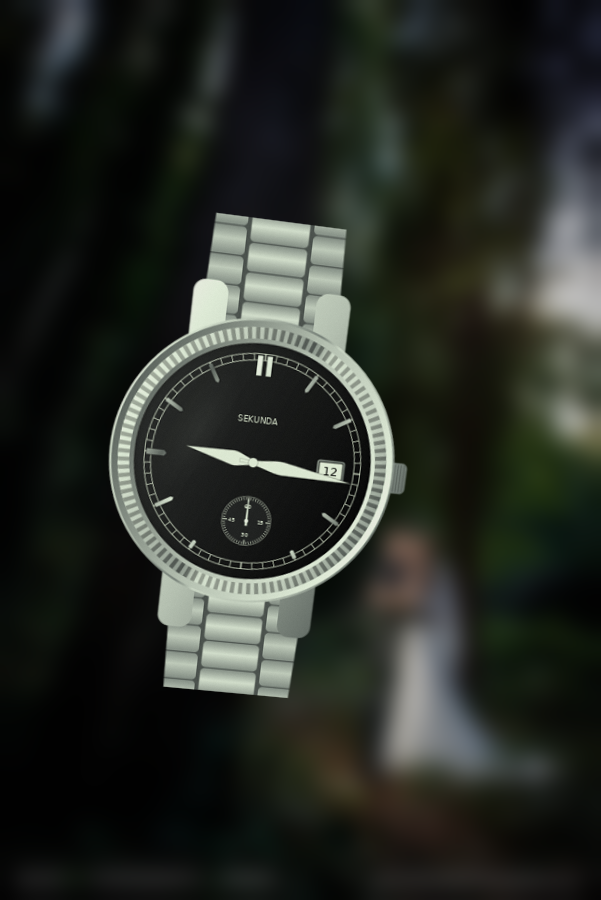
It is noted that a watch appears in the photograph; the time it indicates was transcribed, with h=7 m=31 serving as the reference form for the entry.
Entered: h=9 m=16
